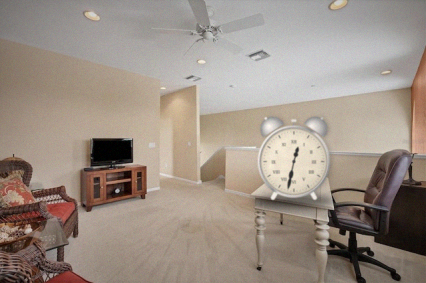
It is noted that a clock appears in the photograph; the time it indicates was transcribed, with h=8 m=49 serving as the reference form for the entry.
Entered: h=12 m=32
